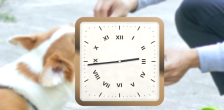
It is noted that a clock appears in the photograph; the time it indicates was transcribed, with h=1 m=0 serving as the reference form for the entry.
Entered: h=2 m=44
